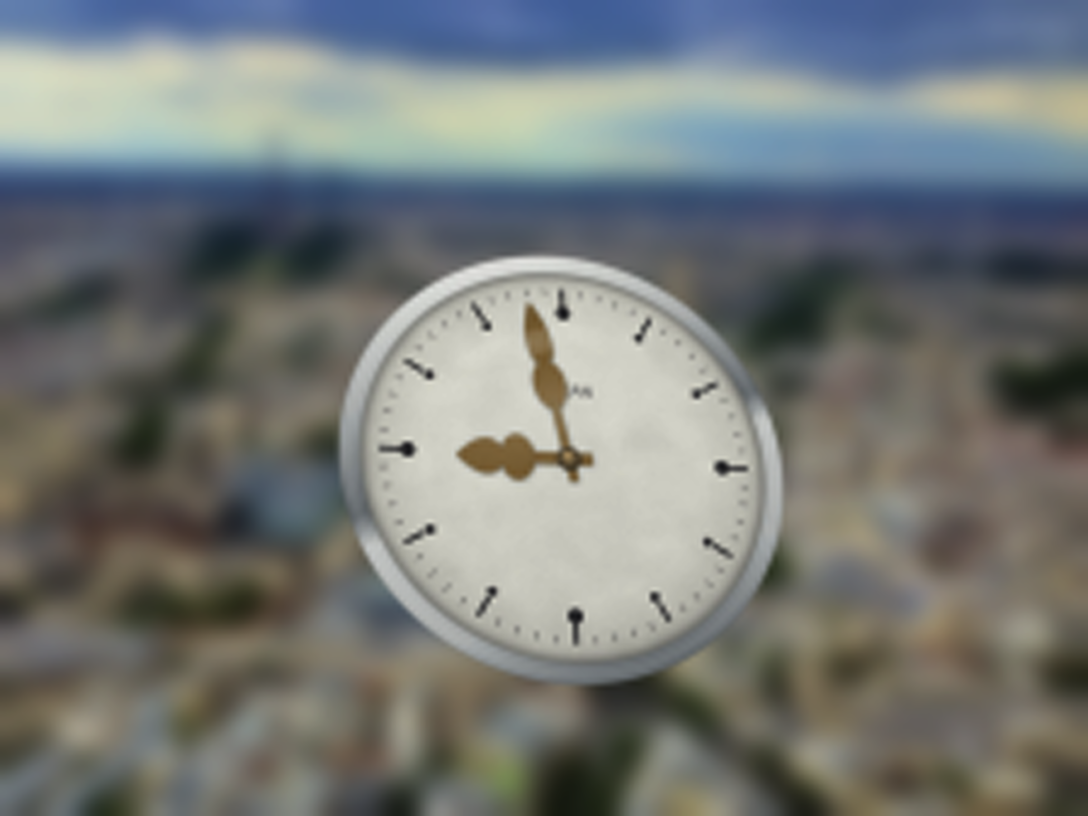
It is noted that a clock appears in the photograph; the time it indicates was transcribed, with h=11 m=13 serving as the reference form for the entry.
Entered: h=8 m=58
